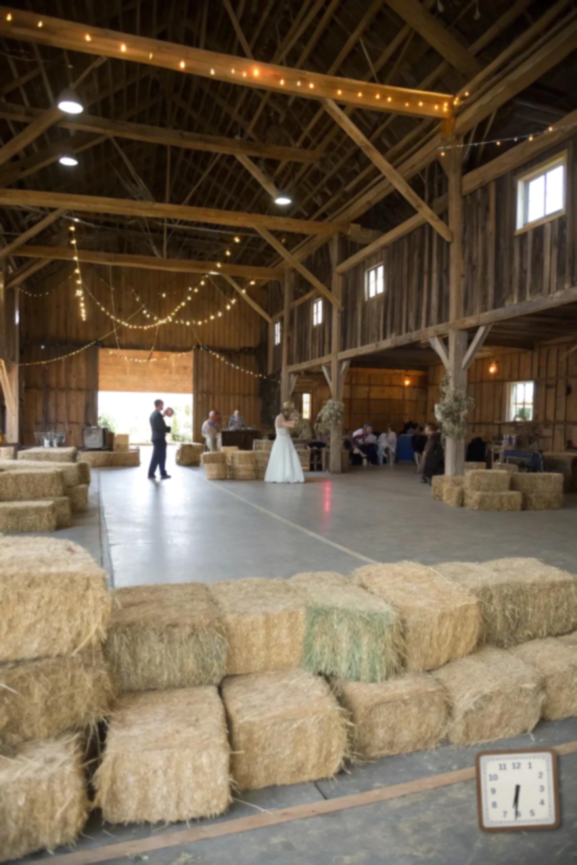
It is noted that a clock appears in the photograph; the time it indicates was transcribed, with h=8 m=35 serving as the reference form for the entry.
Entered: h=6 m=31
